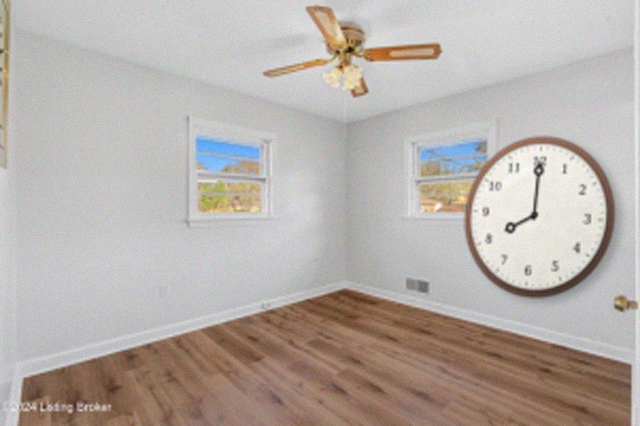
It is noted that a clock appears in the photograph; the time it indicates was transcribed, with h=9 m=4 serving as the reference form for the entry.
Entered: h=8 m=0
